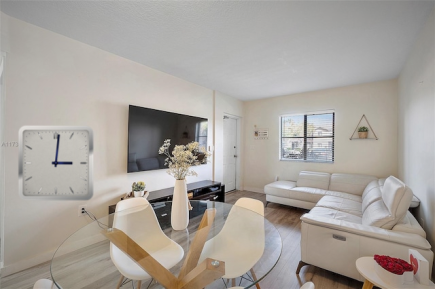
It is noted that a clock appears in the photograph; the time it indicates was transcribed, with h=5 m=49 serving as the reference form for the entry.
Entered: h=3 m=1
